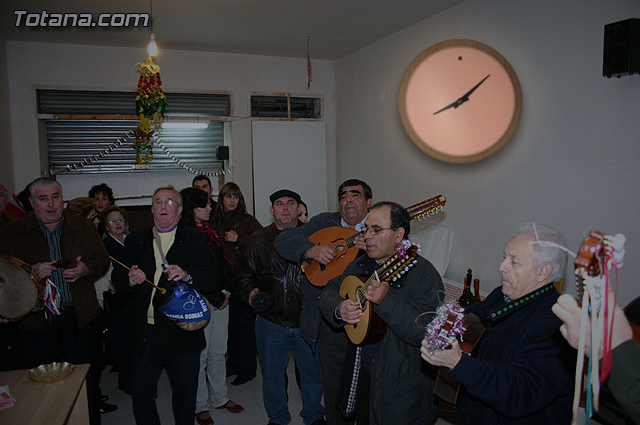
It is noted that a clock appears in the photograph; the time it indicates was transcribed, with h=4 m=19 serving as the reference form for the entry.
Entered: h=8 m=8
